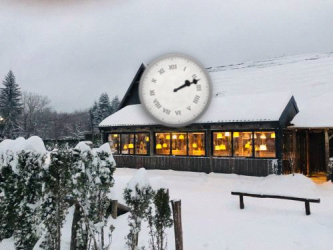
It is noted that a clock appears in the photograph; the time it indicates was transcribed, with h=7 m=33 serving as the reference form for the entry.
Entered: h=2 m=12
